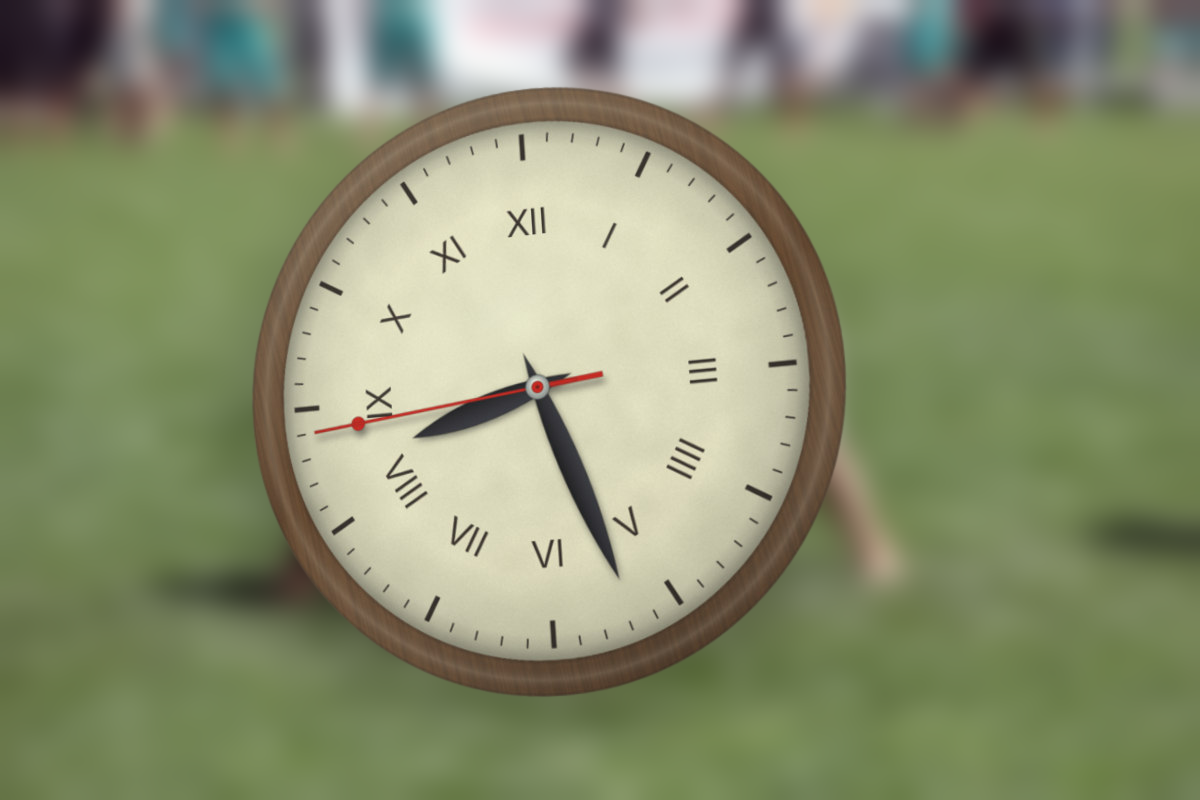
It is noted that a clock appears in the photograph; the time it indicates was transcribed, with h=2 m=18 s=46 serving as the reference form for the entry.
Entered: h=8 m=26 s=44
